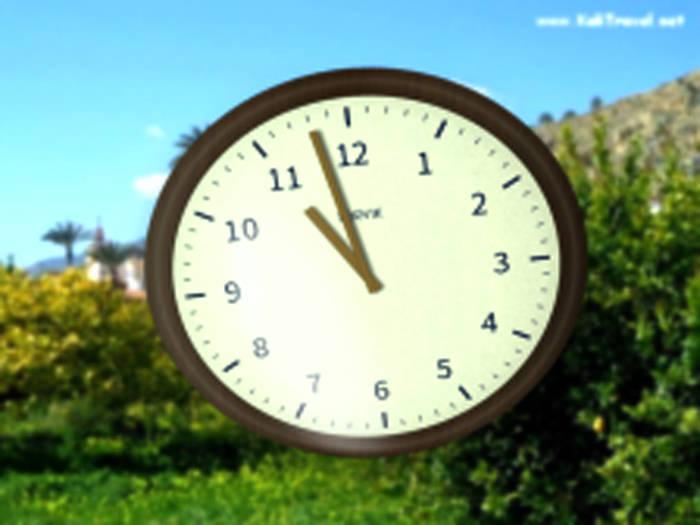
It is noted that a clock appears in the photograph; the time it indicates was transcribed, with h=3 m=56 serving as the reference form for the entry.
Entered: h=10 m=58
